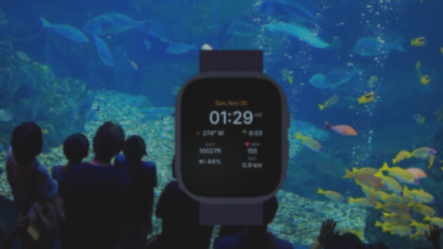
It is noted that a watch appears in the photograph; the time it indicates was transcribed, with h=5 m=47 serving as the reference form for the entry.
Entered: h=1 m=29
